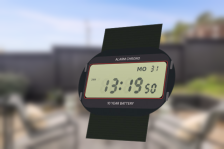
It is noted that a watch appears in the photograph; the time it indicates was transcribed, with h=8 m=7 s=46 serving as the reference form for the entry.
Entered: h=13 m=19 s=50
